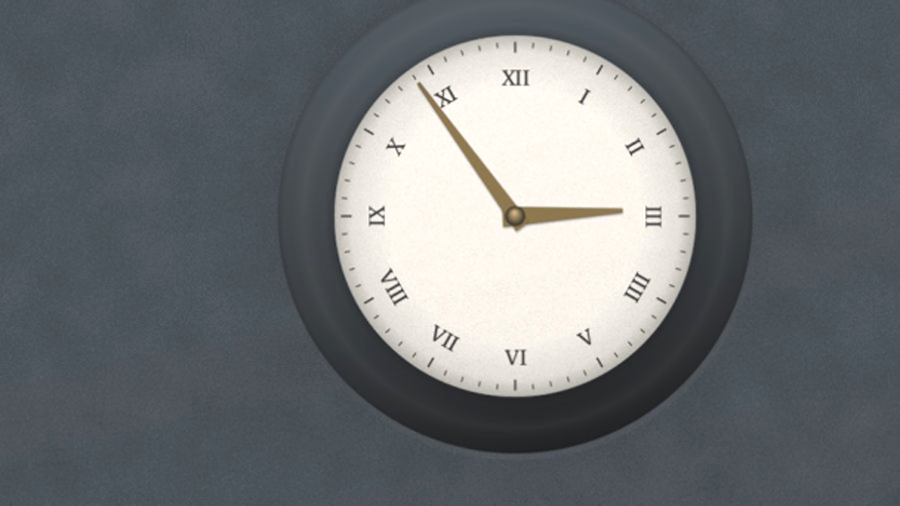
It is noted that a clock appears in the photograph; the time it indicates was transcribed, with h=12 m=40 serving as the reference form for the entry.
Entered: h=2 m=54
